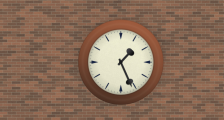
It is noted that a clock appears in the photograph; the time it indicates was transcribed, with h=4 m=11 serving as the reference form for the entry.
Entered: h=1 m=26
